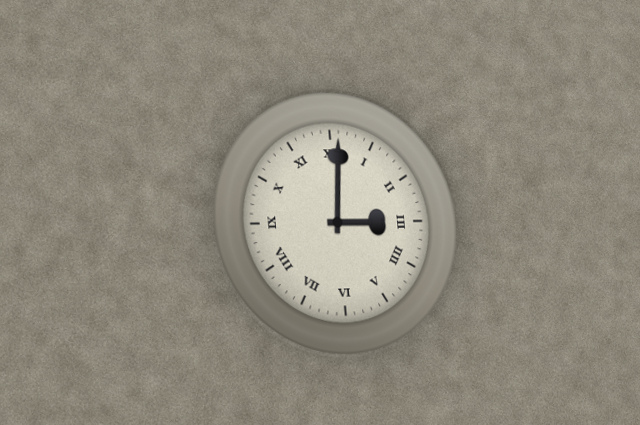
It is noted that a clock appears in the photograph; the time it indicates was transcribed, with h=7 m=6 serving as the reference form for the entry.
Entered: h=3 m=1
